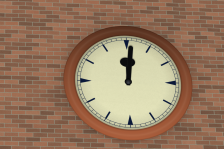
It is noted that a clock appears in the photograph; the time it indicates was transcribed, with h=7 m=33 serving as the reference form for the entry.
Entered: h=12 m=1
